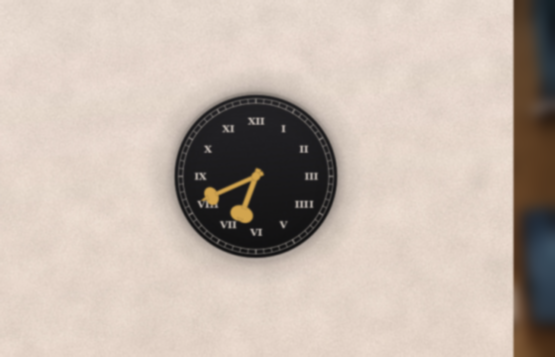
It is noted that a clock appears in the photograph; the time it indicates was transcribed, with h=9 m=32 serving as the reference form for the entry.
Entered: h=6 m=41
